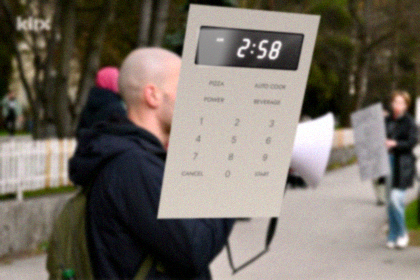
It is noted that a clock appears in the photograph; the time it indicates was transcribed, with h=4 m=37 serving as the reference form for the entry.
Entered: h=2 m=58
